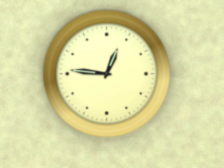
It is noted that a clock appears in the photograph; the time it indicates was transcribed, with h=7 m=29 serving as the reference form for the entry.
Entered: h=12 m=46
